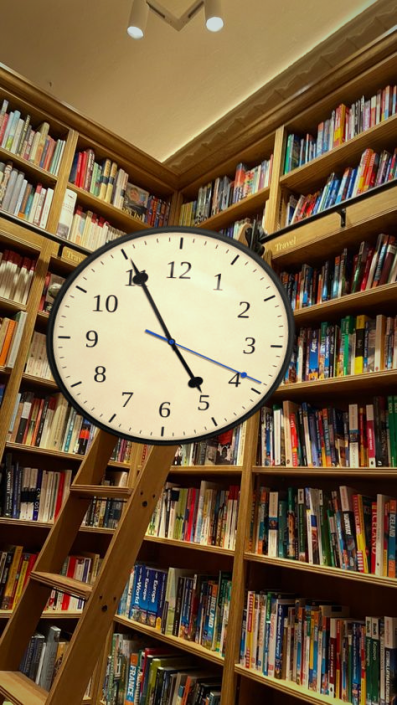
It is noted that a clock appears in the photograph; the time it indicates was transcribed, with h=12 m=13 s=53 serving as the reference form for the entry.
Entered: h=4 m=55 s=19
